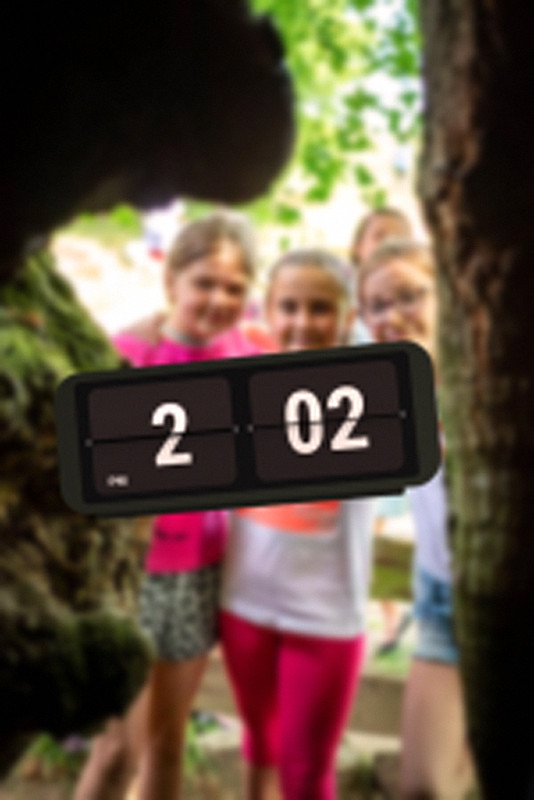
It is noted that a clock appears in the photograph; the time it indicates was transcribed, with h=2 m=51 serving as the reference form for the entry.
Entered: h=2 m=2
